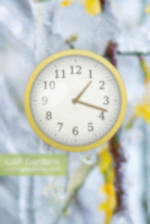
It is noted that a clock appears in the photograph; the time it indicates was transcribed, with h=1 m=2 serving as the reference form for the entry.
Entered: h=1 m=18
